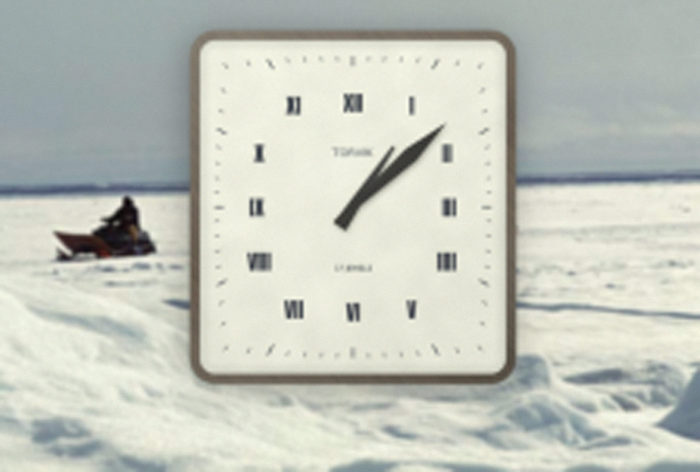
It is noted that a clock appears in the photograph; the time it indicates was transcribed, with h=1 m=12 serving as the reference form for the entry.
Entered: h=1 m=8
